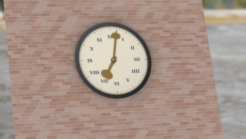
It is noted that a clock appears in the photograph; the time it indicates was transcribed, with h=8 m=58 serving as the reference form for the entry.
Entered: h=7 m=2
